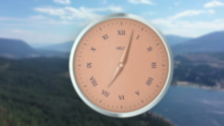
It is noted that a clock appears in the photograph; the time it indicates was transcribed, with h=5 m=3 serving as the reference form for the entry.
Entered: h=7 m=3
